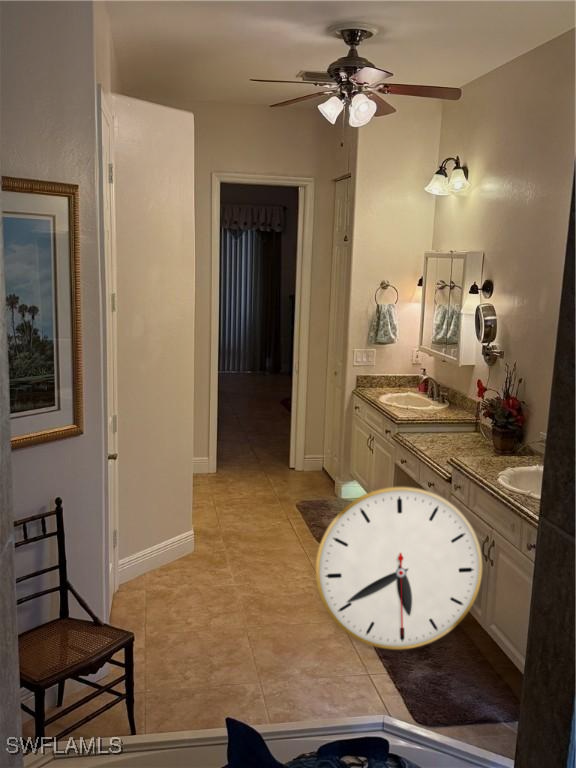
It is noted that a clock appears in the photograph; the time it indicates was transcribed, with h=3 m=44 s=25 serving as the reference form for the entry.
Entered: h=5 m=40 s=30
